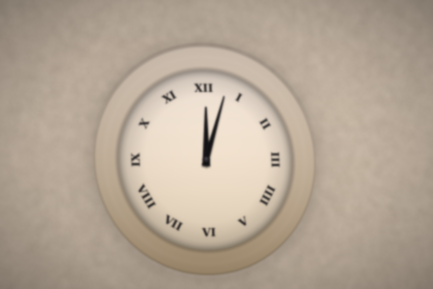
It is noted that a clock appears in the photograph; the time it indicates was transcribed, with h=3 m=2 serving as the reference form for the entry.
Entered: h=12 m=3
